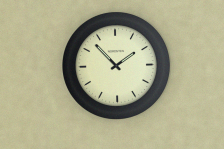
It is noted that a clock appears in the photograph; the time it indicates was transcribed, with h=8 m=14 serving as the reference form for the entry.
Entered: h=1 m=53
